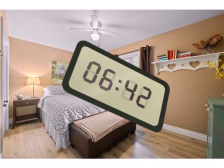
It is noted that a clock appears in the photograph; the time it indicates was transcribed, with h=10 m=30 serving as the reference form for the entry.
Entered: h=6 m=42
